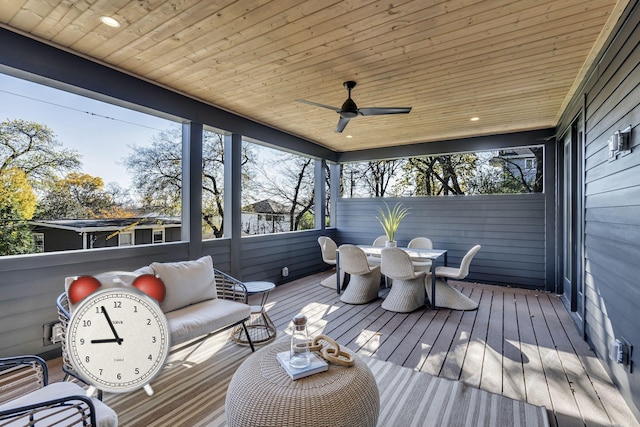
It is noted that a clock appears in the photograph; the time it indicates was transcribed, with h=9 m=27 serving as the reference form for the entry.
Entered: h=8 m=56
